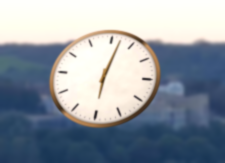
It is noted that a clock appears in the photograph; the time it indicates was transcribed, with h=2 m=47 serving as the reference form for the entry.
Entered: h=6 m=2
